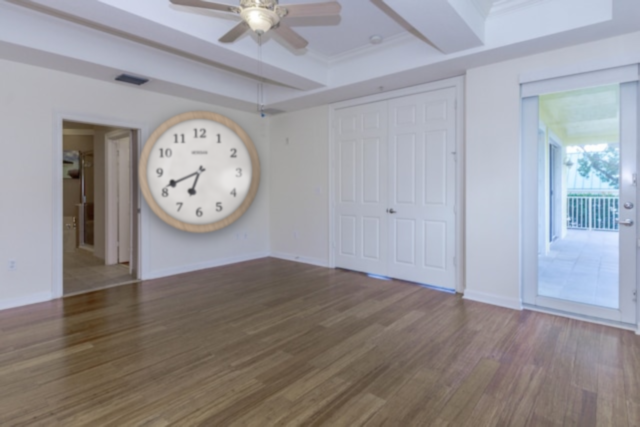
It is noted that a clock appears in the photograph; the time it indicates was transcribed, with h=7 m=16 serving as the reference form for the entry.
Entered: h=6 m=41
